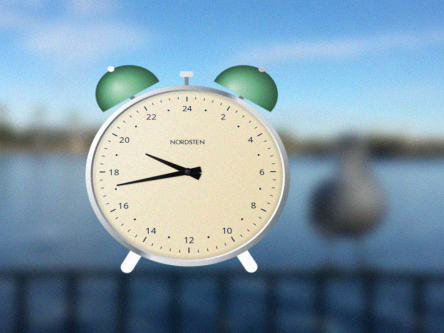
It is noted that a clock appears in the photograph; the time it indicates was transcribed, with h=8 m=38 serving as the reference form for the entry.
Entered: h=19 m=43
